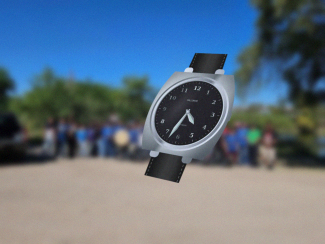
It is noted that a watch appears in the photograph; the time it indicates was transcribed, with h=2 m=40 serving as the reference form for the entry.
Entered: h=4 m=33
